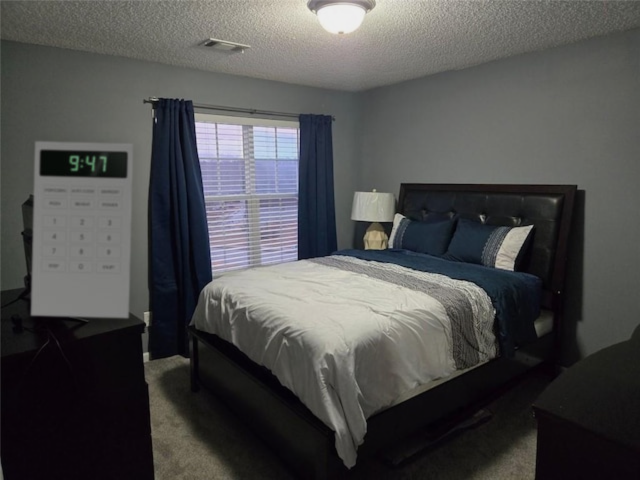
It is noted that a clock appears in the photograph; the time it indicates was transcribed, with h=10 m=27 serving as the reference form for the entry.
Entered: h=9 m=47
